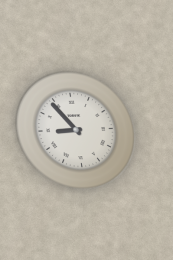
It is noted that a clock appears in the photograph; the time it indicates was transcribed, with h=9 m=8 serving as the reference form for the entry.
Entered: h=8 m=54
